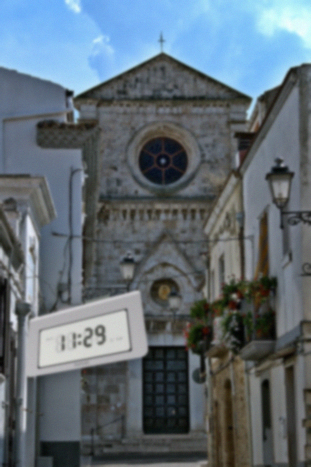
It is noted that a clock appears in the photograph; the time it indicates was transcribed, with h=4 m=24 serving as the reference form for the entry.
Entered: h=11 m=29
